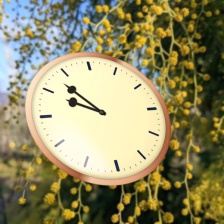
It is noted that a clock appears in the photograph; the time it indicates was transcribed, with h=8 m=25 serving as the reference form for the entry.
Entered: h=9 m=53
